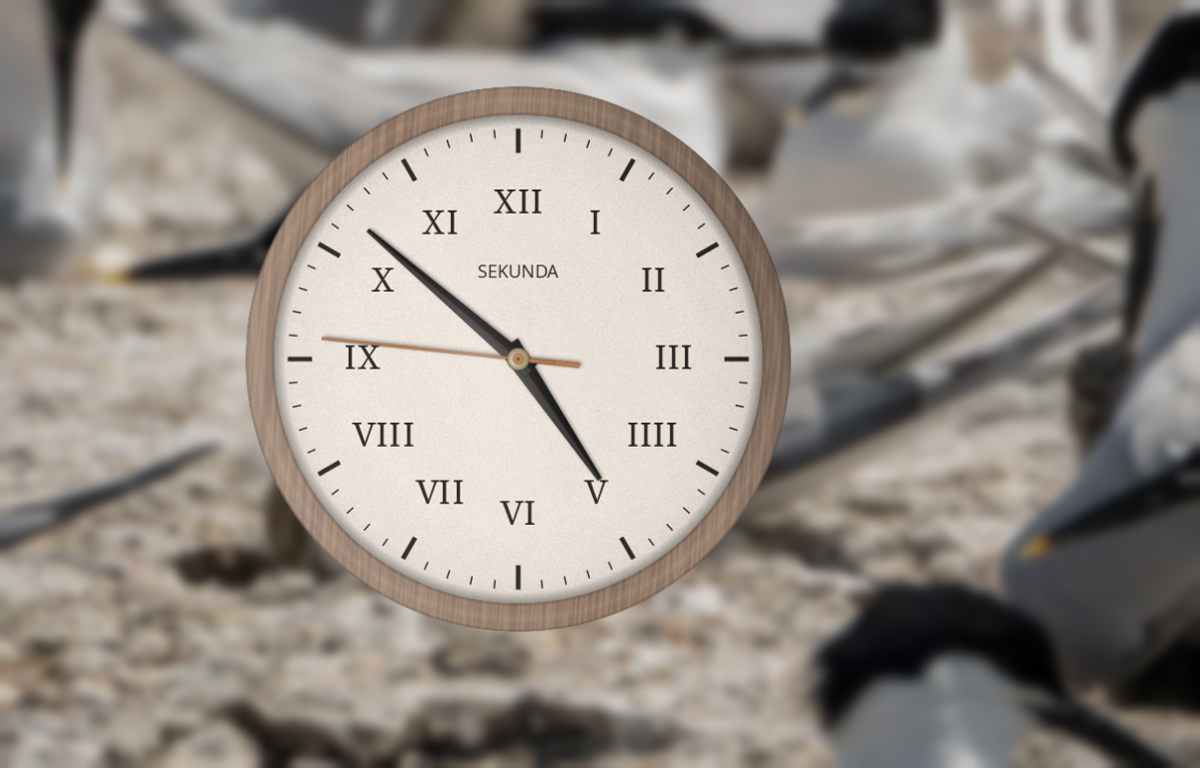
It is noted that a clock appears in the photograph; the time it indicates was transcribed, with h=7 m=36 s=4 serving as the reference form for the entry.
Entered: h=4 m=51 s=46
